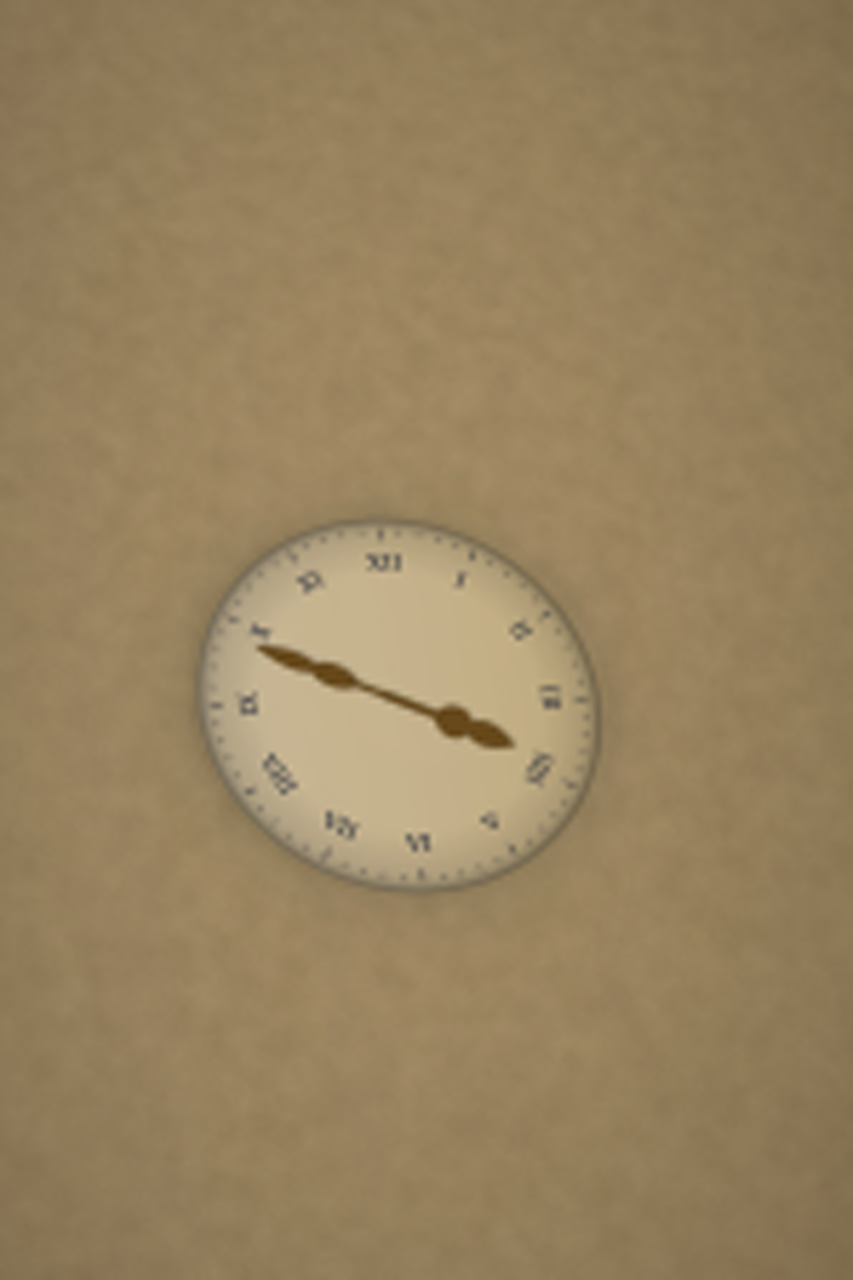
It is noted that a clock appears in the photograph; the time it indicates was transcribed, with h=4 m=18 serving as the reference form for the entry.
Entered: h=3 m=49
